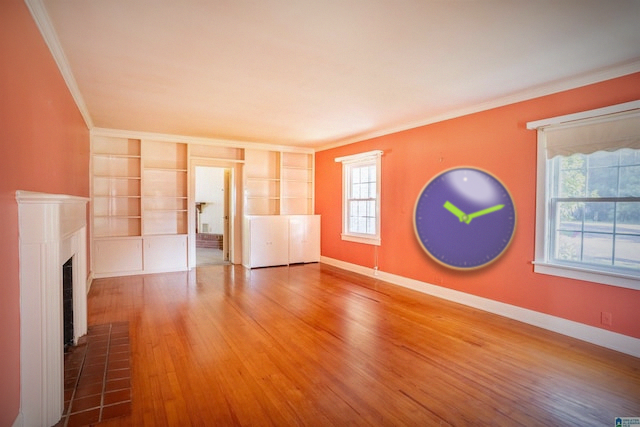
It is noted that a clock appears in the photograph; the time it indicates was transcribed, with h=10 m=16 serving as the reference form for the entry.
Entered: h=10 m=12
